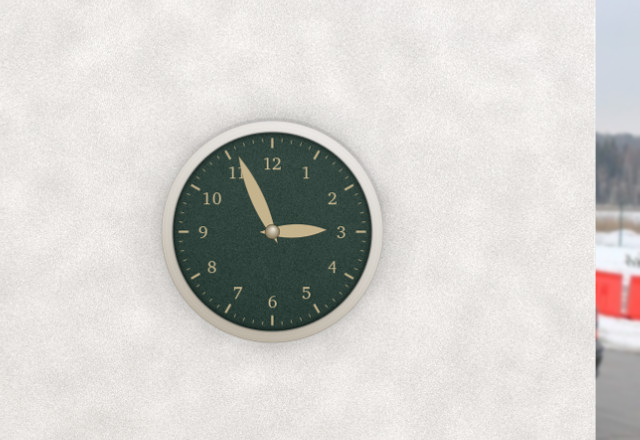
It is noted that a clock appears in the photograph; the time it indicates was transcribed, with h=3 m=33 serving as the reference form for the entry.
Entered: h=2 m=56
